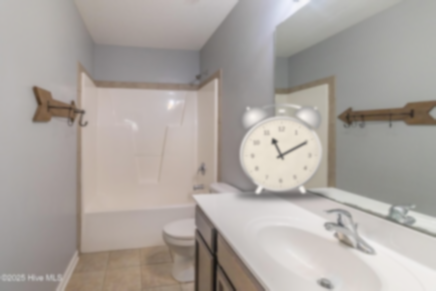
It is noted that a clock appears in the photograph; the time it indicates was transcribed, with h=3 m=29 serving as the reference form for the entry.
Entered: h=11 m=10
